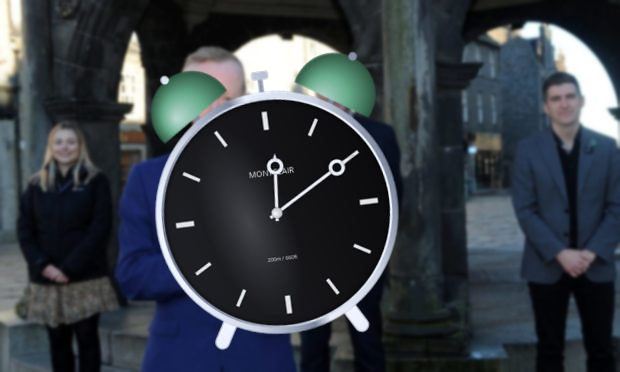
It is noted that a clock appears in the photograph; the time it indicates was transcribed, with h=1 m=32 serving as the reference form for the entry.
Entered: h=12 m=10
